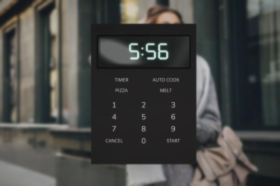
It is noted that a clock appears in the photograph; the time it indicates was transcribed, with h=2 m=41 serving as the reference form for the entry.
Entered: h=5 m=56
